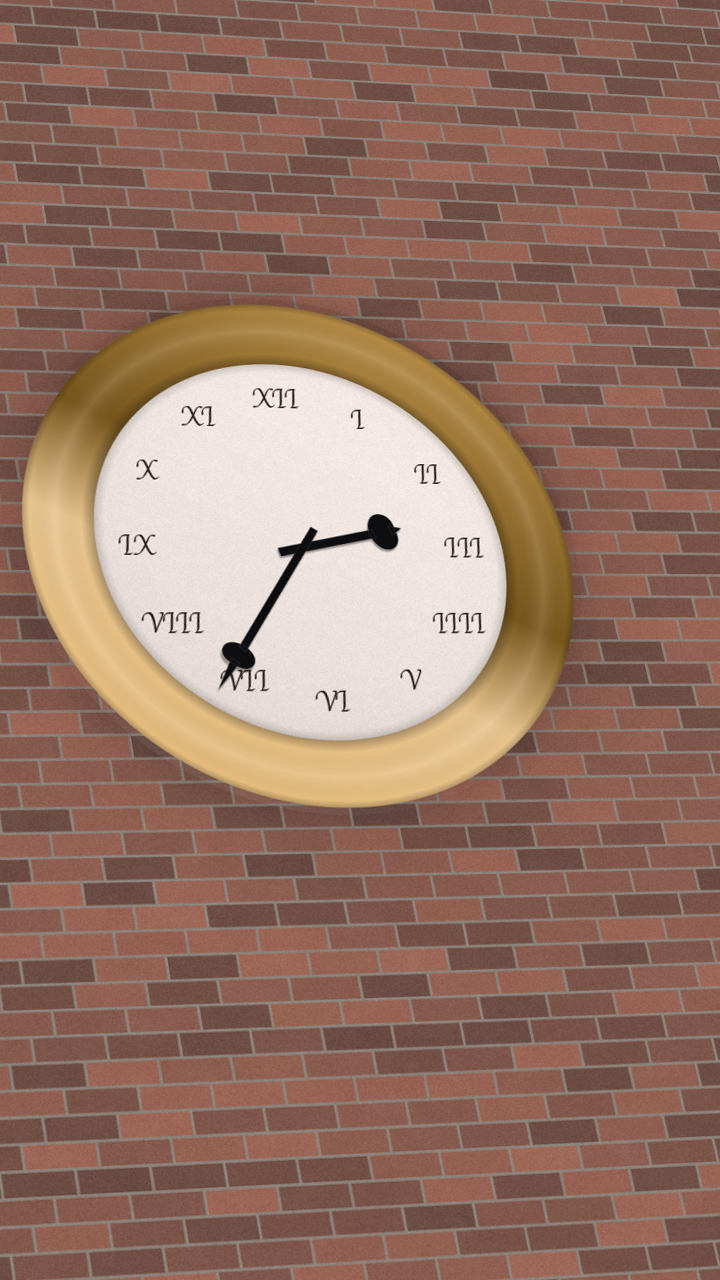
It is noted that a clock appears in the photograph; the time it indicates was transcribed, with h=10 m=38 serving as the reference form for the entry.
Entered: h=2 m=36
